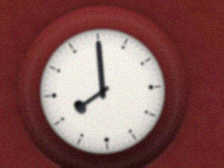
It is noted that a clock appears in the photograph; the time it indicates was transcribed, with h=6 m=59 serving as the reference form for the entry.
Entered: h=8 m=0
